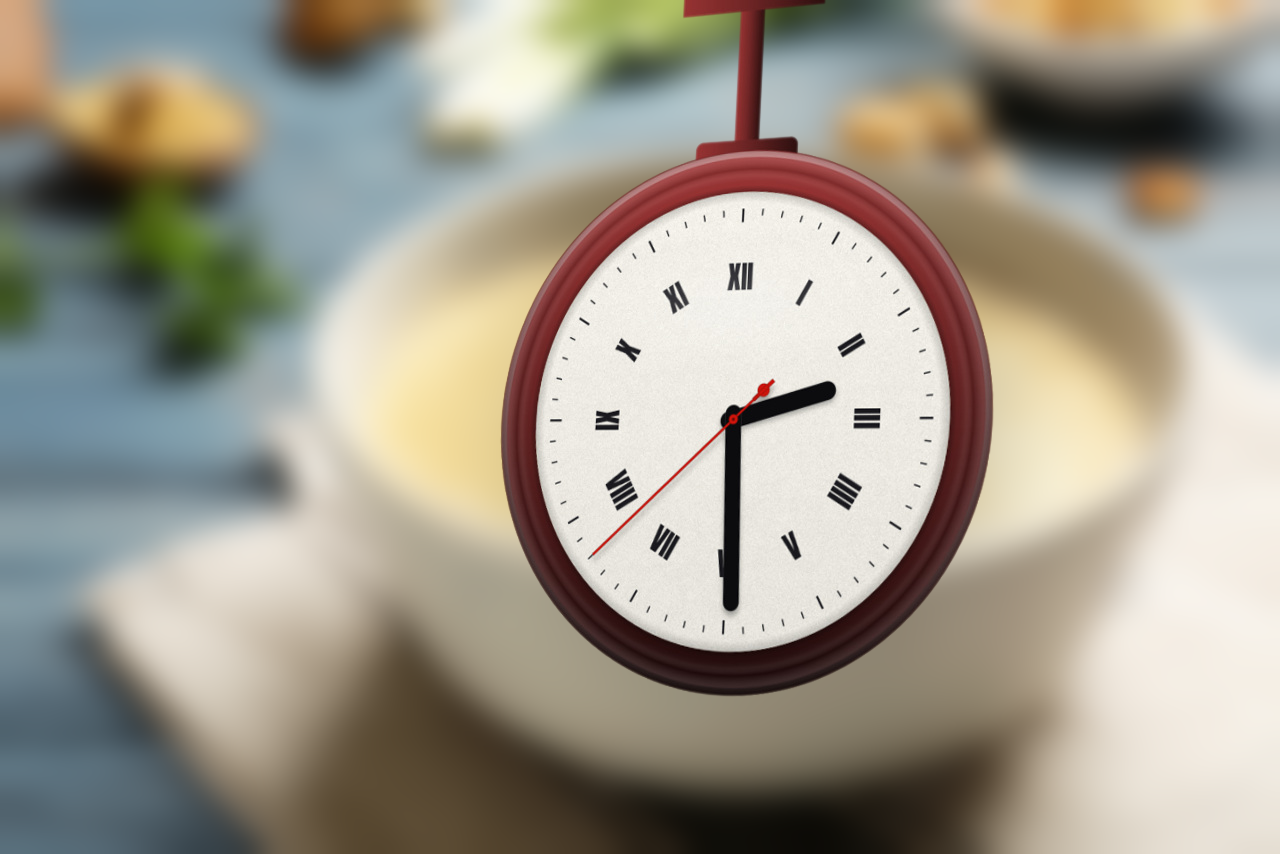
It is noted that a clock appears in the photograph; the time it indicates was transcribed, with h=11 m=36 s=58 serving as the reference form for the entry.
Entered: h=2 m=29 s=38
